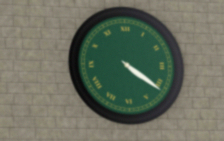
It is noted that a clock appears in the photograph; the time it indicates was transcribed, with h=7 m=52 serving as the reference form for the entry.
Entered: h=4 m=21
